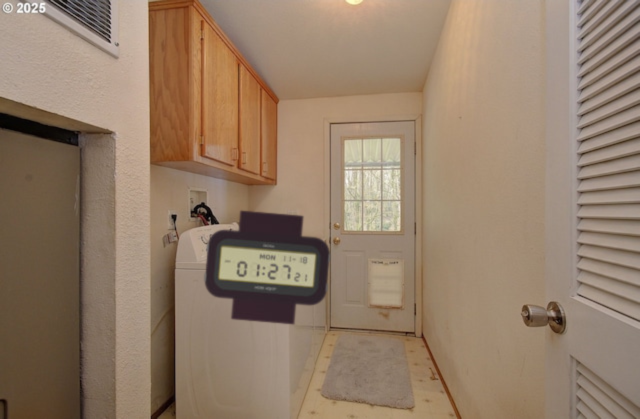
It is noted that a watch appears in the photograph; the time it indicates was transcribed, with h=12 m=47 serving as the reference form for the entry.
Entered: h=1 m=27
